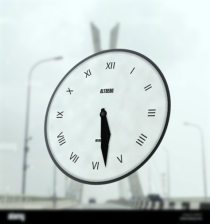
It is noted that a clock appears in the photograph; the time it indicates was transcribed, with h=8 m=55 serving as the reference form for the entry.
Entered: h=5 m=28
